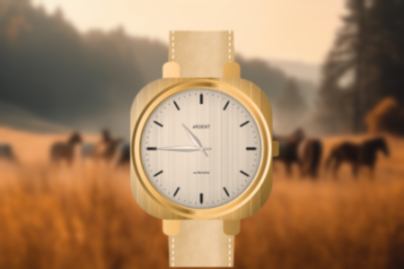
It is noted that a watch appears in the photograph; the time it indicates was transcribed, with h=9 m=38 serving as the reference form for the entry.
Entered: h=10 m=45
